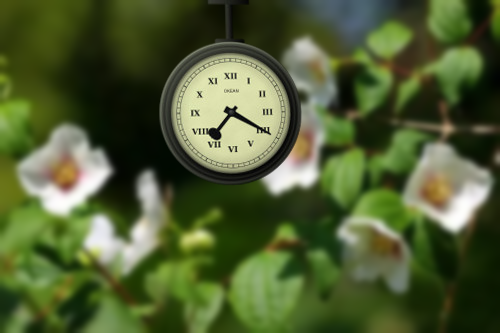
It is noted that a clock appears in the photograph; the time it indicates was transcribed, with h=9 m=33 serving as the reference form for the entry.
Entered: h=7 m=20
